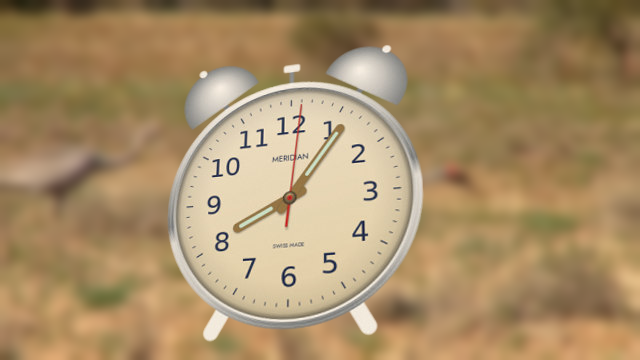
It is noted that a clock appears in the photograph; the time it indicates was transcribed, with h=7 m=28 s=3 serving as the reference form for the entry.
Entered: h=8 m=6 s=1
